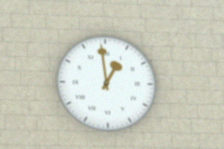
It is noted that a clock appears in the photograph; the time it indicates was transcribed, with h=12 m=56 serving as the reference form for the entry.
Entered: h=12 m=59
